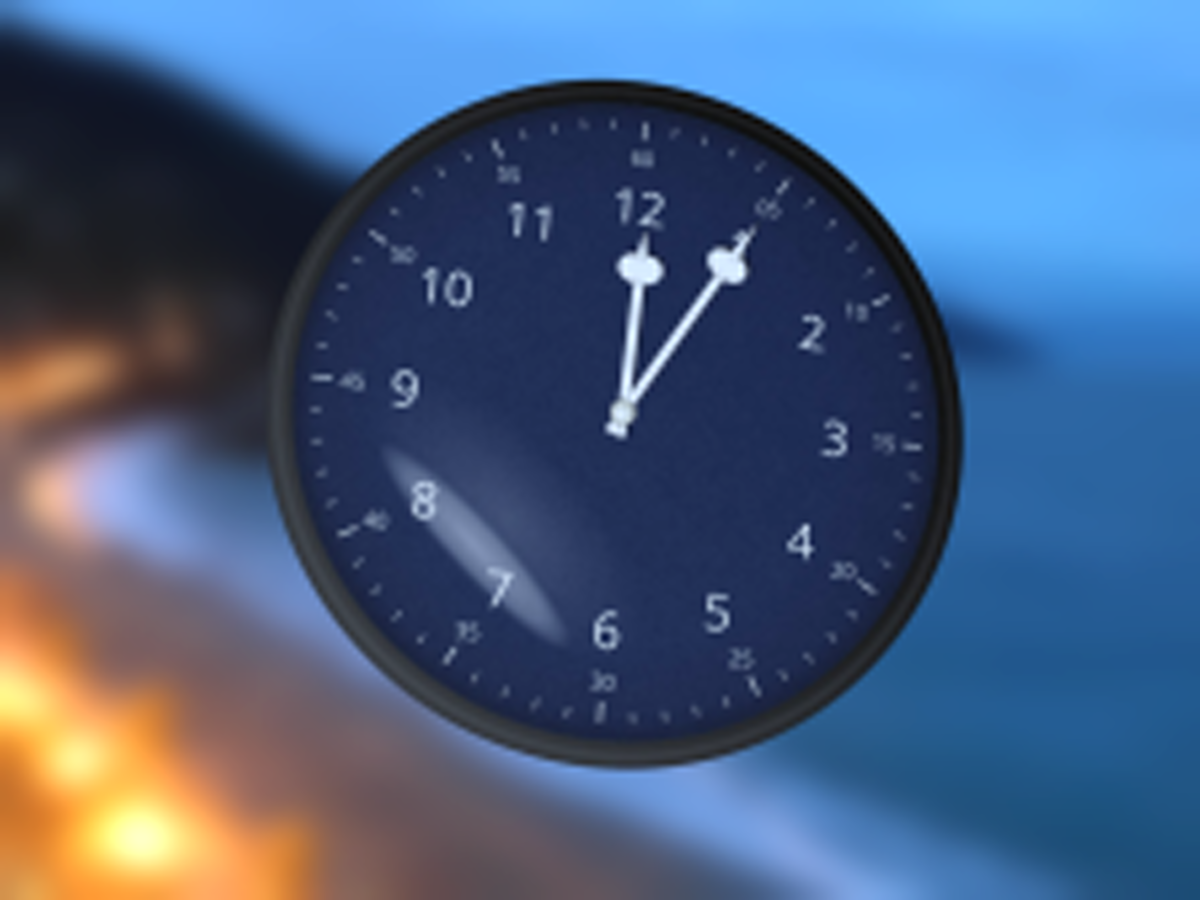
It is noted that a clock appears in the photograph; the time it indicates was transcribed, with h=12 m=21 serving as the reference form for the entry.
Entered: h=12 m=5
